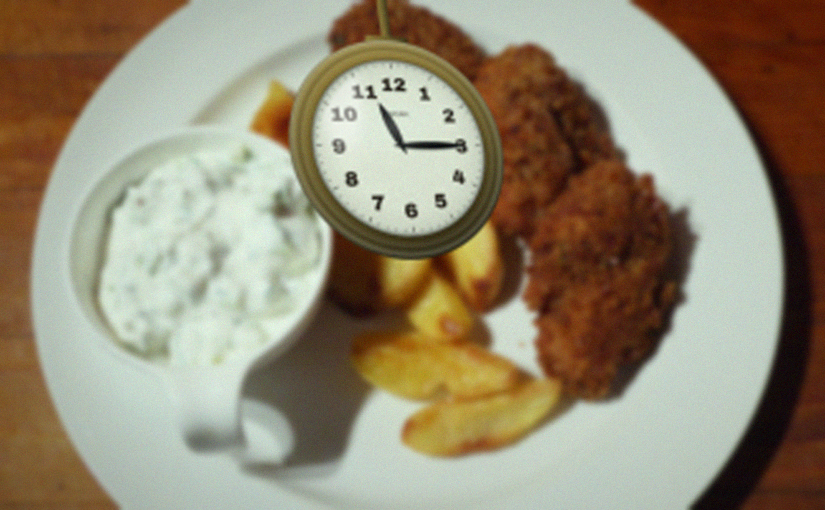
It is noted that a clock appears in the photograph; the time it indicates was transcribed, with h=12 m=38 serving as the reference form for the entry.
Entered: h=11 m=15
